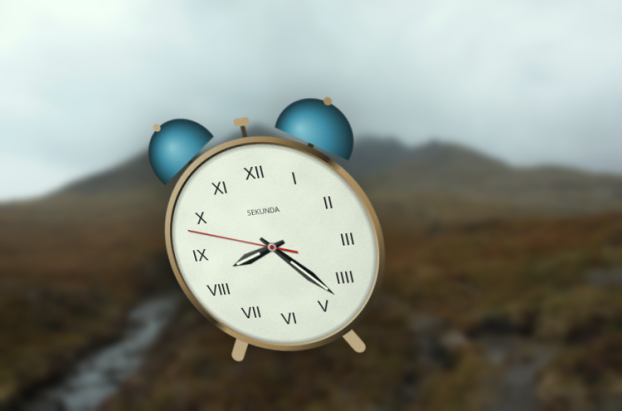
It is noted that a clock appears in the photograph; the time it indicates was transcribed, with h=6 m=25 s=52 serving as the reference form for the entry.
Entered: h=8 m=22 s=48
